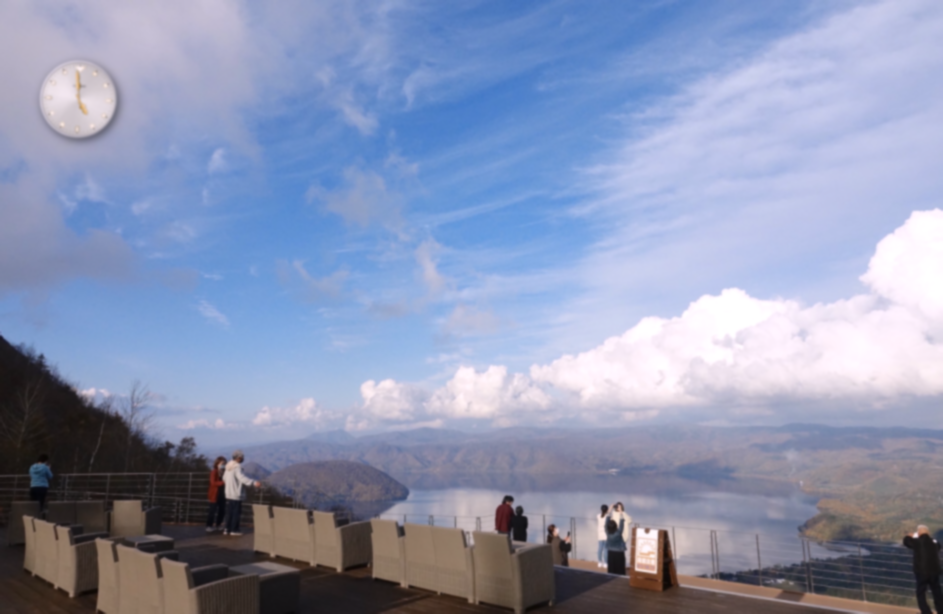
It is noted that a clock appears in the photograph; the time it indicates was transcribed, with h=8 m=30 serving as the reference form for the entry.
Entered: h=4 m=59
